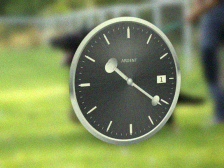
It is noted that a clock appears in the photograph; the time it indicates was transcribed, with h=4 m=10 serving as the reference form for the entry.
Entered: h=10 m=21
